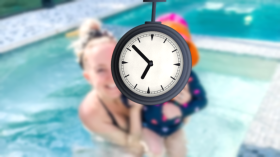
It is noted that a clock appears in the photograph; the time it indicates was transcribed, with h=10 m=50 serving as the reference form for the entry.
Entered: h=6 m=52
